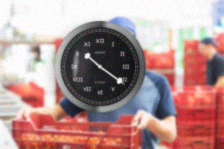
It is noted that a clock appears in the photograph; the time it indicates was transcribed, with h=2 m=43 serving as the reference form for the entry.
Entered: h=10 m=21
